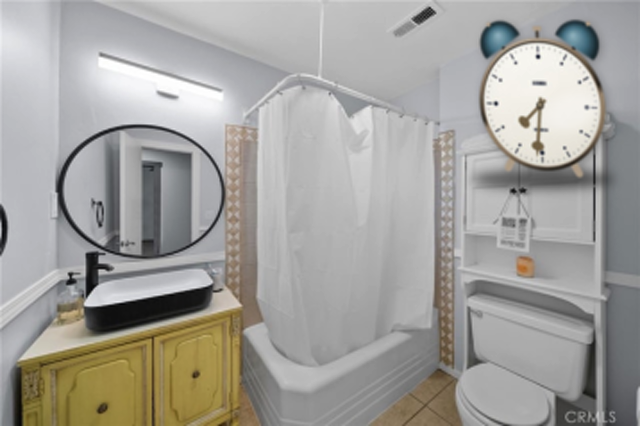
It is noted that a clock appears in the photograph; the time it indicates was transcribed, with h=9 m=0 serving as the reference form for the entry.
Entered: h=7 m=31
